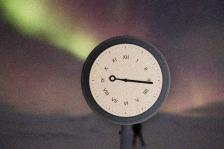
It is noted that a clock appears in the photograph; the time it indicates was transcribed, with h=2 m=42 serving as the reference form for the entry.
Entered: h=9 m=16
